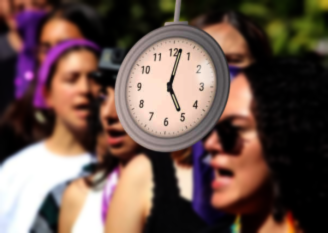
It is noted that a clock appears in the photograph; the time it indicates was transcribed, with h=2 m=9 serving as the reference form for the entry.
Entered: h=5 m=2
